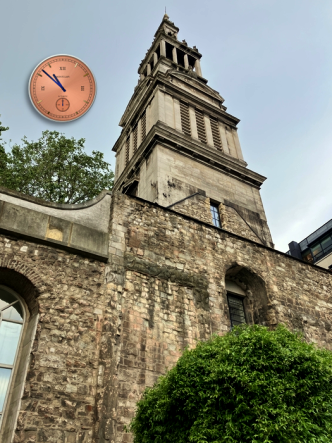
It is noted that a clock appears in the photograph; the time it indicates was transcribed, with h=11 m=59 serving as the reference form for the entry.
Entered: h=10 m=52
